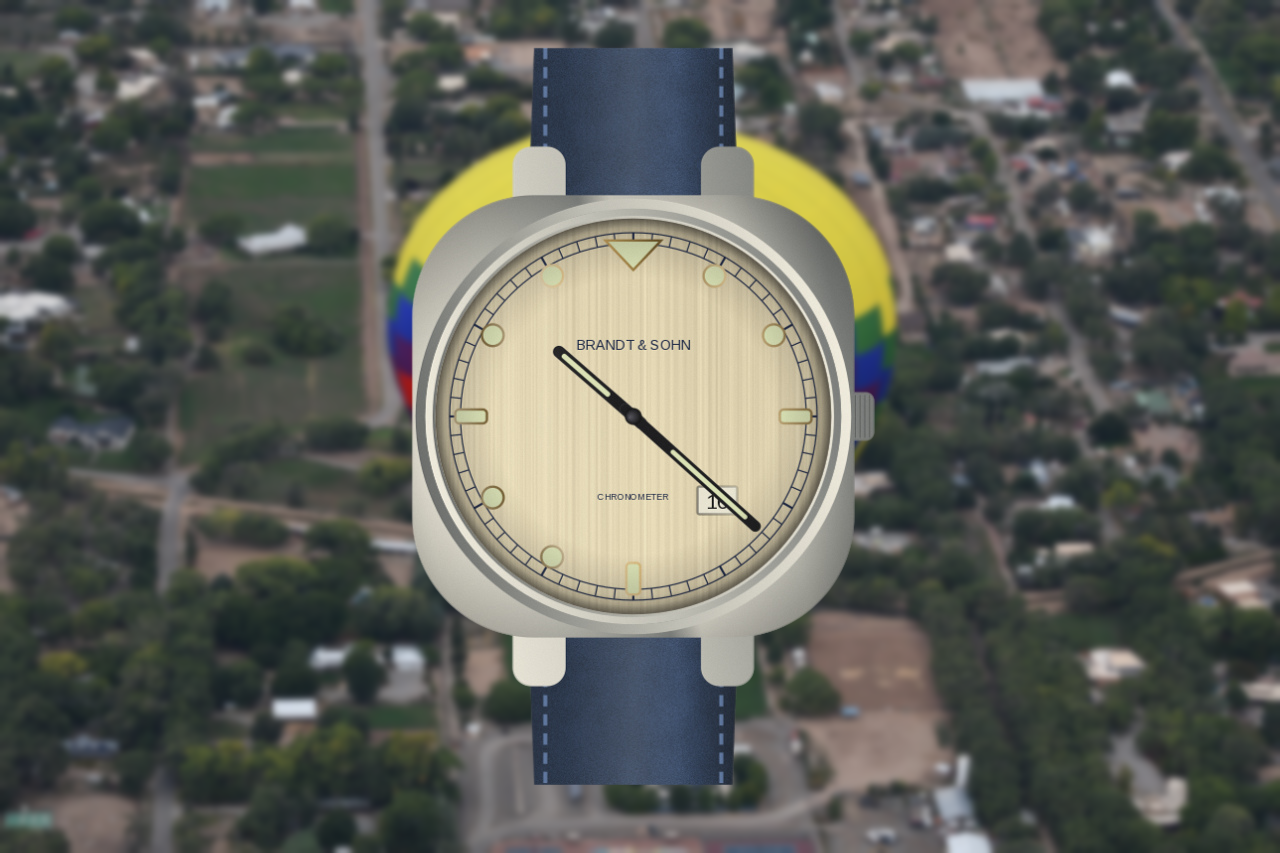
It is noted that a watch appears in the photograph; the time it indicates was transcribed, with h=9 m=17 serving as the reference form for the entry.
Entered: h=10 m=22
